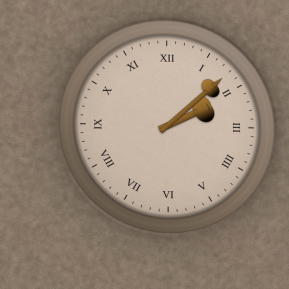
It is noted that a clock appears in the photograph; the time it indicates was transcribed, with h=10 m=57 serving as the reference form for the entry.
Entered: h=2 m=8
